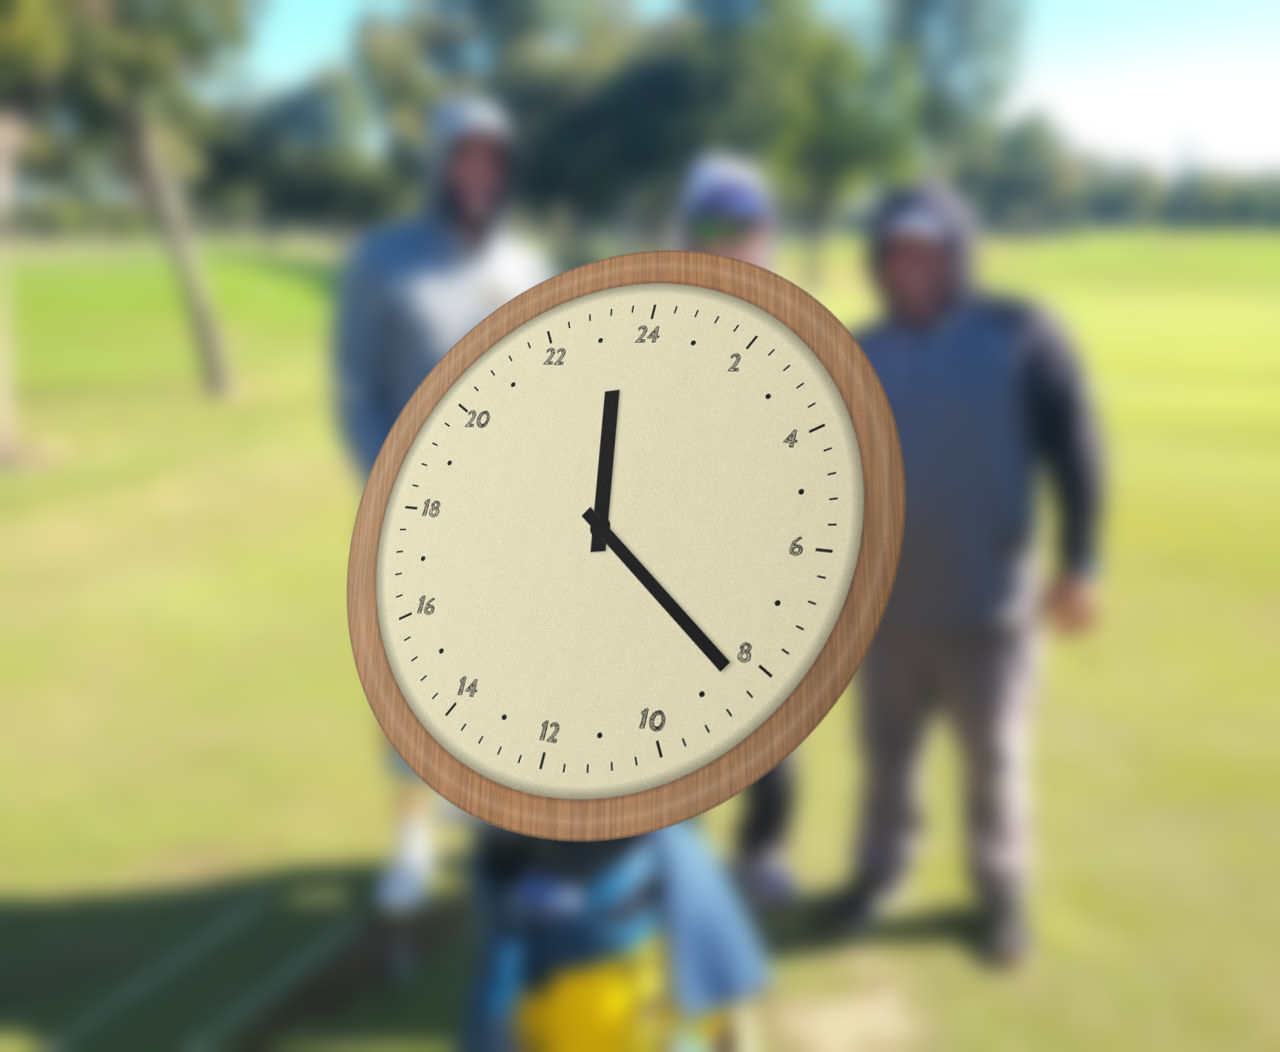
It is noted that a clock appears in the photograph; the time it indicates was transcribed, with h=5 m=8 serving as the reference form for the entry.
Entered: h=23 m=21
